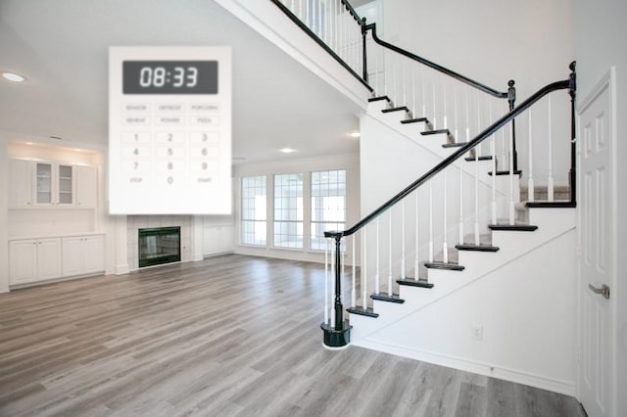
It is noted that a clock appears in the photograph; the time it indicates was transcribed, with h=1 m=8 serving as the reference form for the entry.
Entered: h=8 m=33
